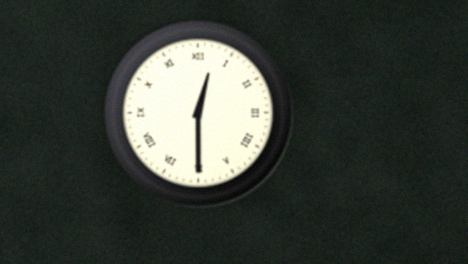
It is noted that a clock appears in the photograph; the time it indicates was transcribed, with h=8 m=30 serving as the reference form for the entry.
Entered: h=12 m=30
